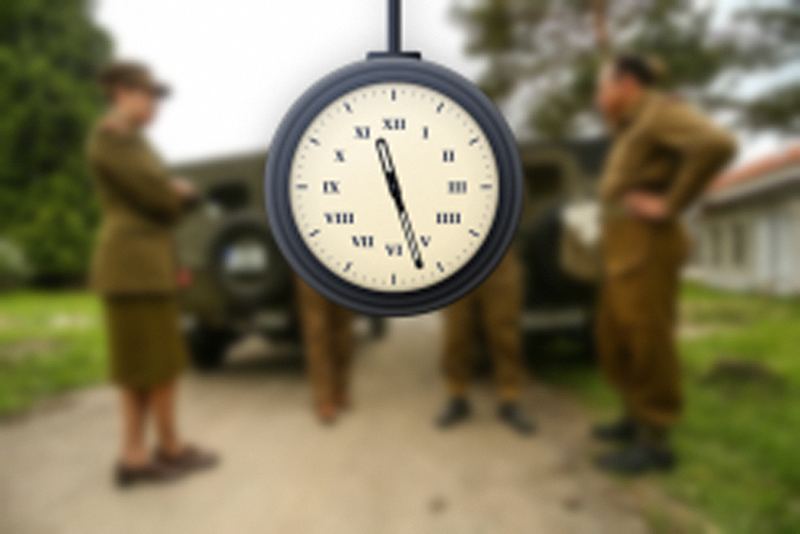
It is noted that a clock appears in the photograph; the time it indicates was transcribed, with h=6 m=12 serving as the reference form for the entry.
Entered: h=11 m=27
